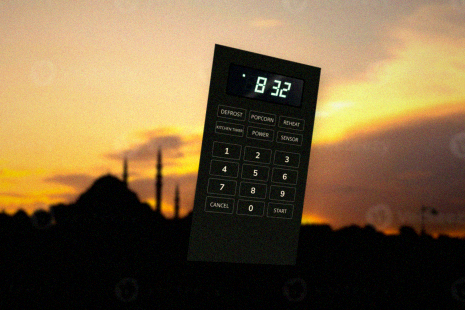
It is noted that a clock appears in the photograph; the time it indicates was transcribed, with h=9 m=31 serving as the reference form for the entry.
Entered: h=8 m=32
